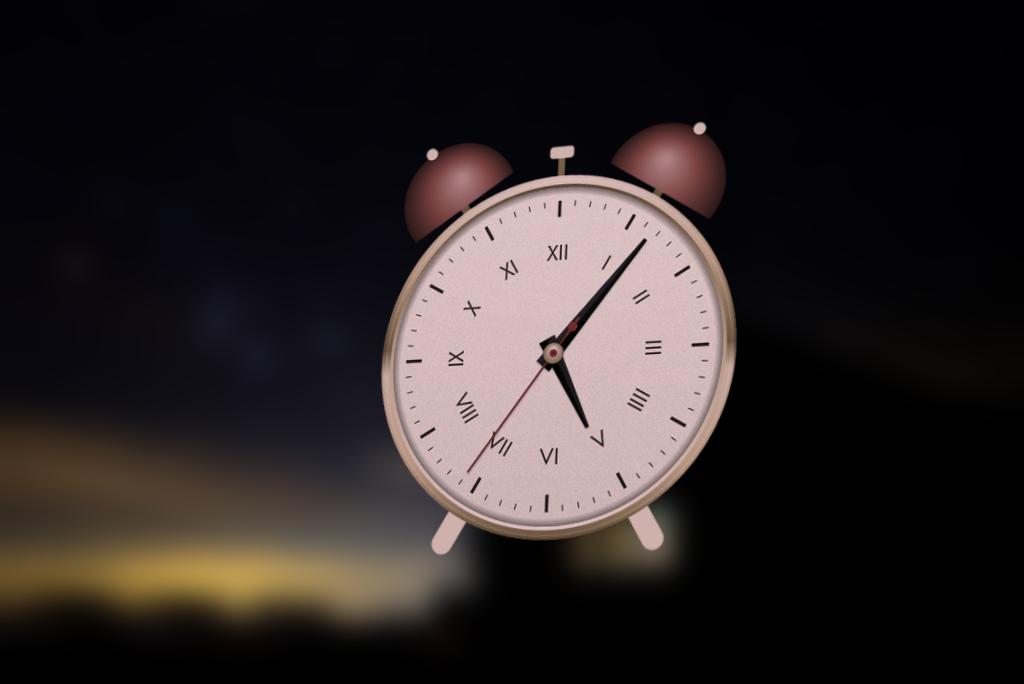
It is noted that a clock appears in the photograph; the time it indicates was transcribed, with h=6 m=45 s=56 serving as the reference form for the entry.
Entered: h=5 m=6 s=36
